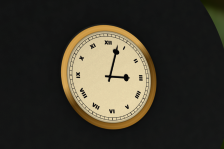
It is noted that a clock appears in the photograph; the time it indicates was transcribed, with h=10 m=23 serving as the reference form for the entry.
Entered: h=3 m=3
